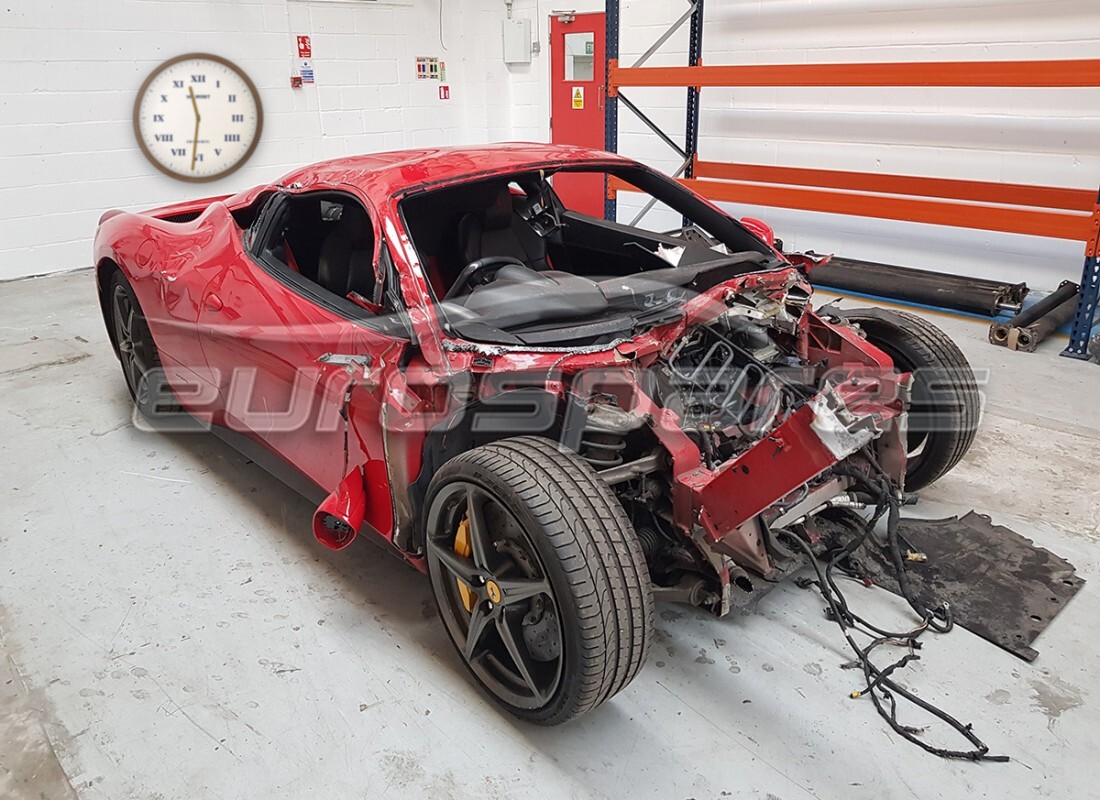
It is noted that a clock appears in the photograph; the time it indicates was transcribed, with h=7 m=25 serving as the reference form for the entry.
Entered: h=11 m=31
